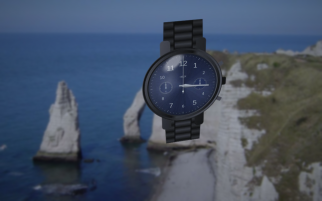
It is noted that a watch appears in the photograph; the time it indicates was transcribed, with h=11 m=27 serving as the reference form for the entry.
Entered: h=3 m=16
